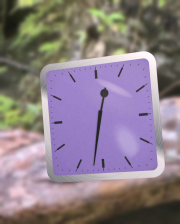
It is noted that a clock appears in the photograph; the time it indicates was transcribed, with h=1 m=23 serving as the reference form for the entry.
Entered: h=12 m=32
